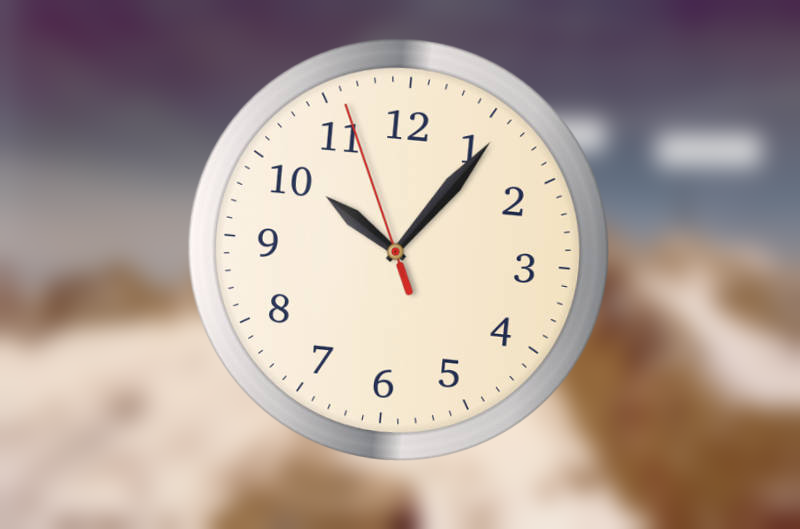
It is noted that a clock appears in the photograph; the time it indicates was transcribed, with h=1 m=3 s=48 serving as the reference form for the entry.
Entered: h=10 m=5 s=56
